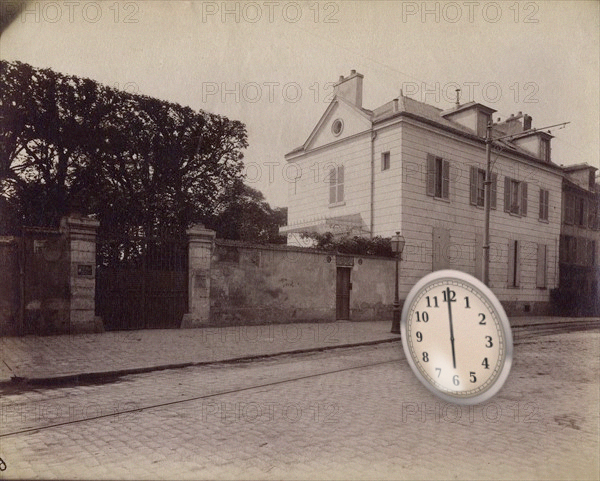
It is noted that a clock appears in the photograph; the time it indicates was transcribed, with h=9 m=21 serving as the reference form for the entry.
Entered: h=6 m=0
